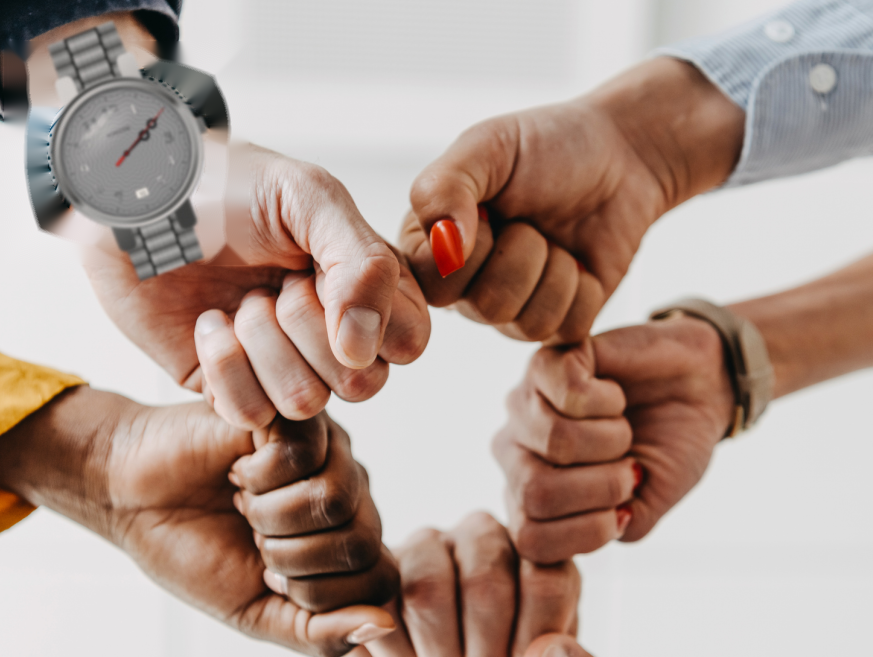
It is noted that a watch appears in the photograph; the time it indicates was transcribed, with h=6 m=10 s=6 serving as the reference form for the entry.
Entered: h=2 m=10 s=10
